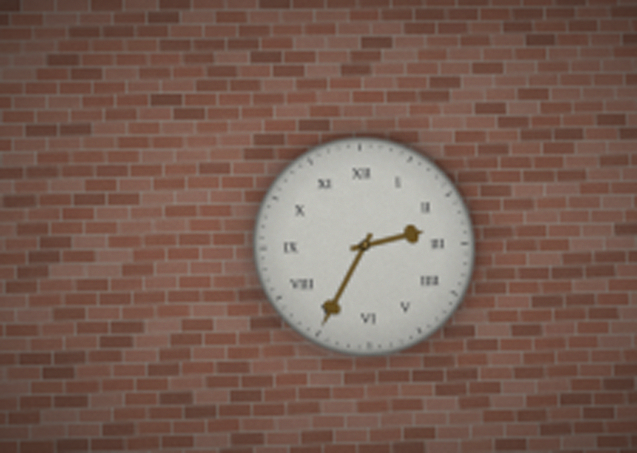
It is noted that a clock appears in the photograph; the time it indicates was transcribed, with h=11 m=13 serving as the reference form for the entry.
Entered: h=2 m=35
